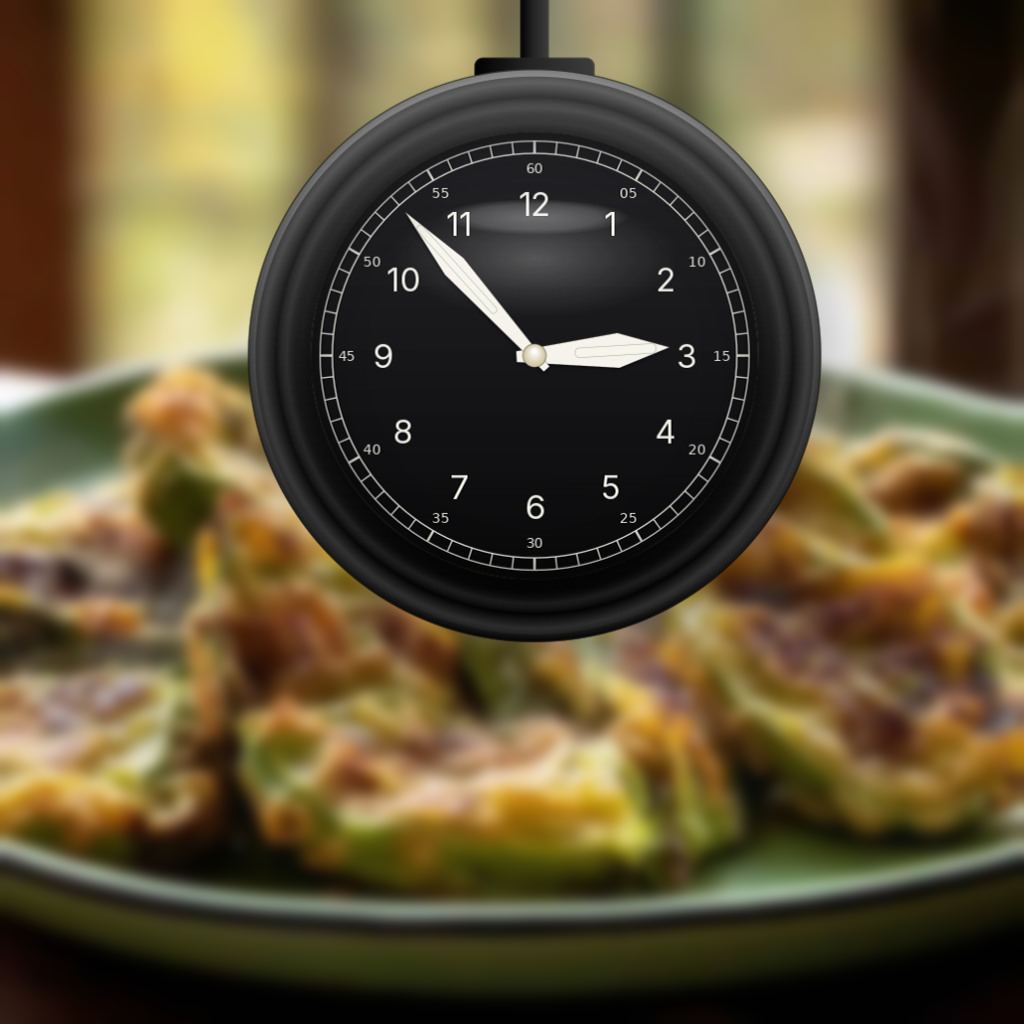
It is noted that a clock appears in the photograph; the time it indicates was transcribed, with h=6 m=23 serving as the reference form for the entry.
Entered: h=2 m=53
